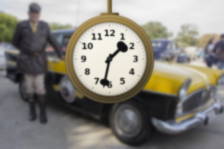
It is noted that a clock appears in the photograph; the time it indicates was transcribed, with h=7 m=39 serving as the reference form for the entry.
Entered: h=1 m=32
